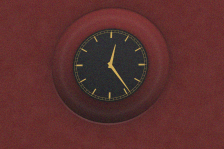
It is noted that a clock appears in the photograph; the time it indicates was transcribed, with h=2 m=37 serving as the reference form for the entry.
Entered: h=12 m=24
